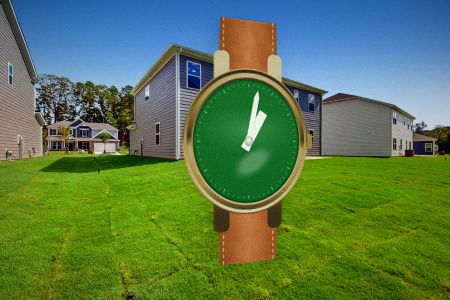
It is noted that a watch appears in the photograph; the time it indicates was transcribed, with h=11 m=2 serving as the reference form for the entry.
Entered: h=1 m=2
